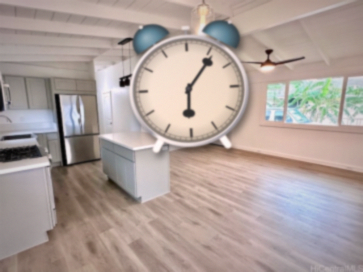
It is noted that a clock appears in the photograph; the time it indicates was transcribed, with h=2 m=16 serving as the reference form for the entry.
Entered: h=6 m=6
